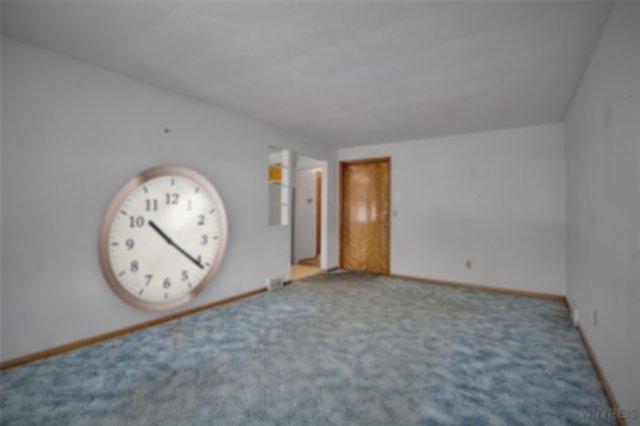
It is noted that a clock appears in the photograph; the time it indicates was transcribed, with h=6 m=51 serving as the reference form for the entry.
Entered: h=10 m=21
